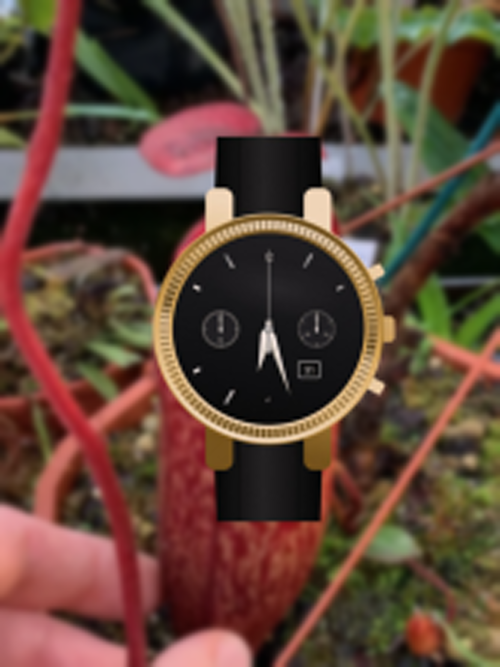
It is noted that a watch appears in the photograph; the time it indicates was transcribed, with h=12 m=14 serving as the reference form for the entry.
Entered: h=6 m=27
